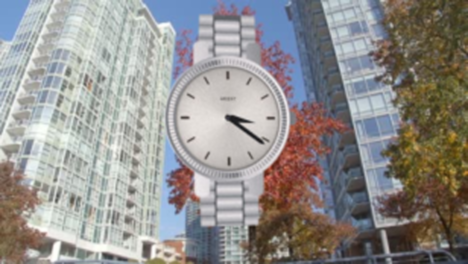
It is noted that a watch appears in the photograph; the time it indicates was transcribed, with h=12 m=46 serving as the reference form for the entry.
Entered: h=3 m=21
